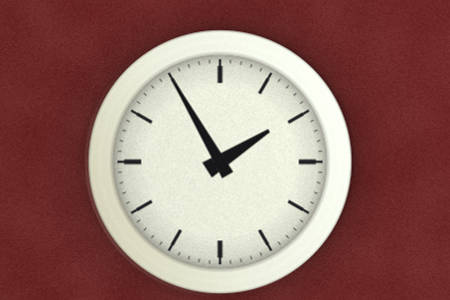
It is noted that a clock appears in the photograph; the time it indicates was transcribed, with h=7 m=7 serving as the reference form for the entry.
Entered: h=1 m=55
